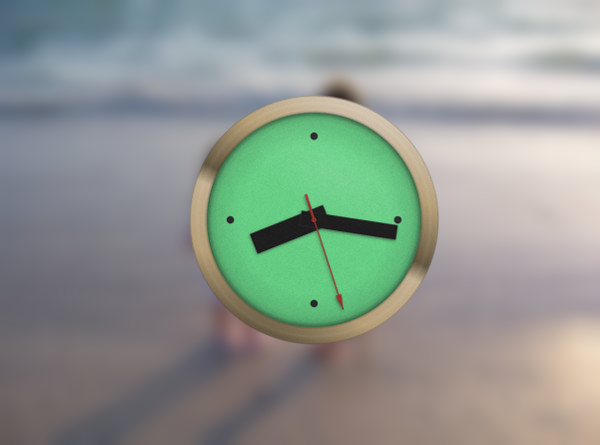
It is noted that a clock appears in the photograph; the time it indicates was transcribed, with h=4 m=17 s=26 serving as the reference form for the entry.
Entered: h=8 m=16 s=27
